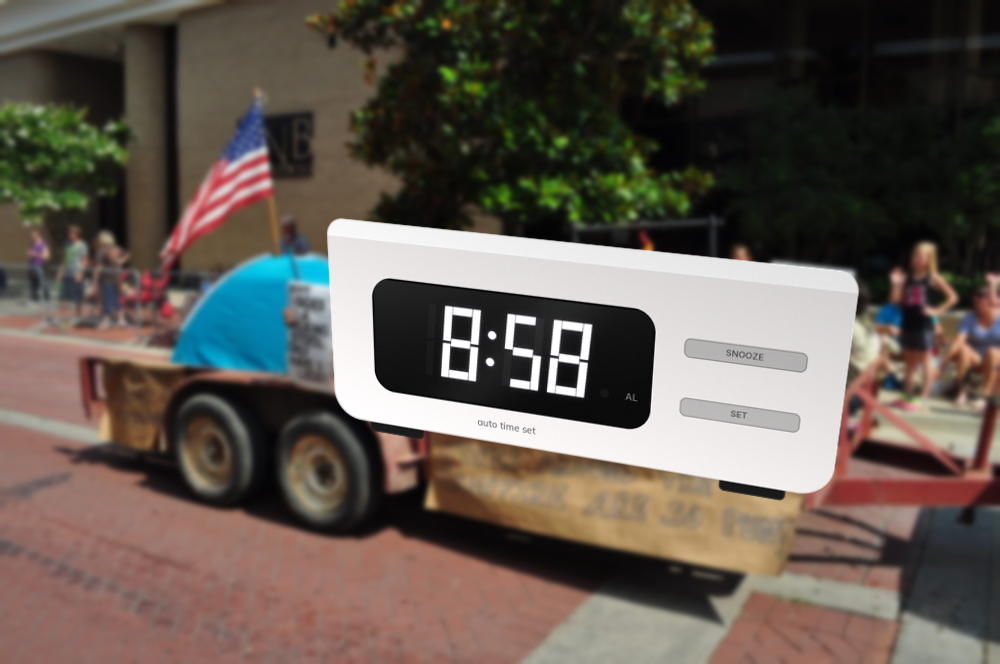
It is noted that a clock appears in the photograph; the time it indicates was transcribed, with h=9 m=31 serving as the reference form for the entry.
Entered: h=8 m=58
